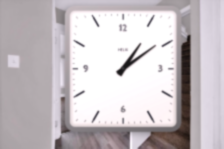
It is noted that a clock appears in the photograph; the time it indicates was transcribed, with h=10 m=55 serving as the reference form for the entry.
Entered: h=1 m=9
